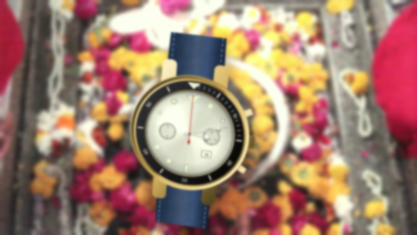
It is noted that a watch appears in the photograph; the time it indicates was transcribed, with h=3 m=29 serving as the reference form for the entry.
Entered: h=3 m=12
